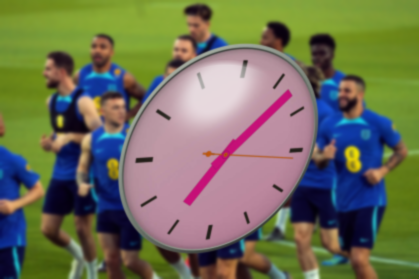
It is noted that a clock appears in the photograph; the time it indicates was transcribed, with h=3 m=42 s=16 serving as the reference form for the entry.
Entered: h=7 m=7 s=16
